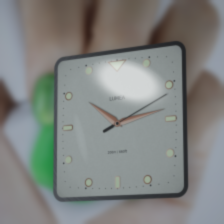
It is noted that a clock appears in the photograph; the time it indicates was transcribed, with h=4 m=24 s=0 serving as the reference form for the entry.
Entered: h=10 m=13 s=11
